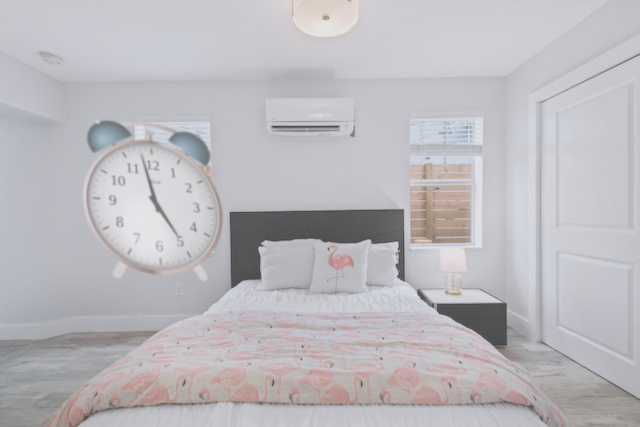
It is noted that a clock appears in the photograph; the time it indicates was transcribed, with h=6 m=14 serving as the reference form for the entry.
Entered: h=4 m=58
